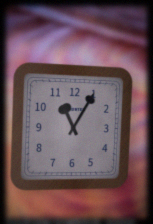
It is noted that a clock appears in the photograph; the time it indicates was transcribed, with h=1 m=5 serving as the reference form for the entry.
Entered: h=11 m=5
